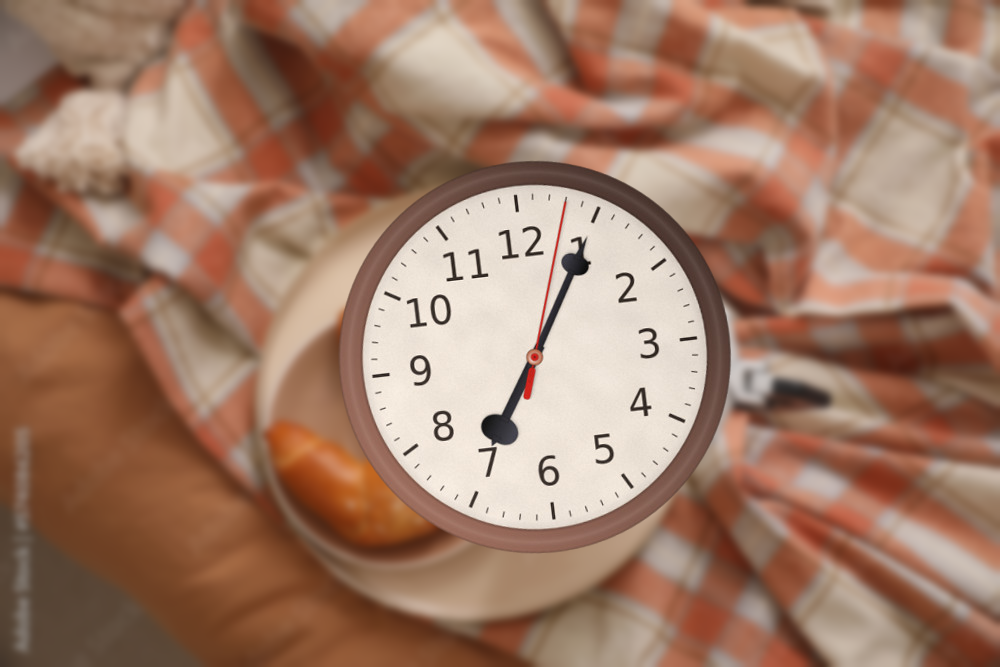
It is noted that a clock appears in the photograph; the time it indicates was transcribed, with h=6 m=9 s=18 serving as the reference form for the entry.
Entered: h=7 m=5 s=3
